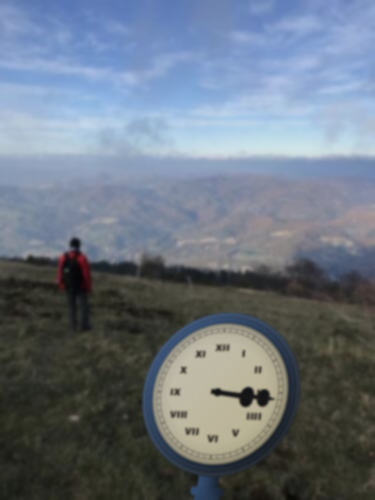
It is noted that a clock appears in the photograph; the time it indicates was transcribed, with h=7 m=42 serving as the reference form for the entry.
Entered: h=3 m=16
